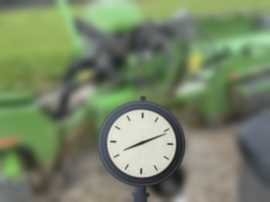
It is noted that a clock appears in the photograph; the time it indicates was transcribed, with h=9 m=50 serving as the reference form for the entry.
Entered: h=8 m=11
